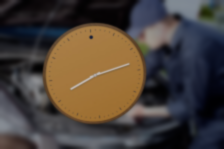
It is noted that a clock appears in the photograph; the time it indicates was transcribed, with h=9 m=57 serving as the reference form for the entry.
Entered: h=8 m=13
